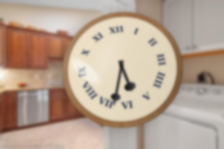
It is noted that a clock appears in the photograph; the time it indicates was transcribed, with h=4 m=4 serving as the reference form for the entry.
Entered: h=5 m=33
